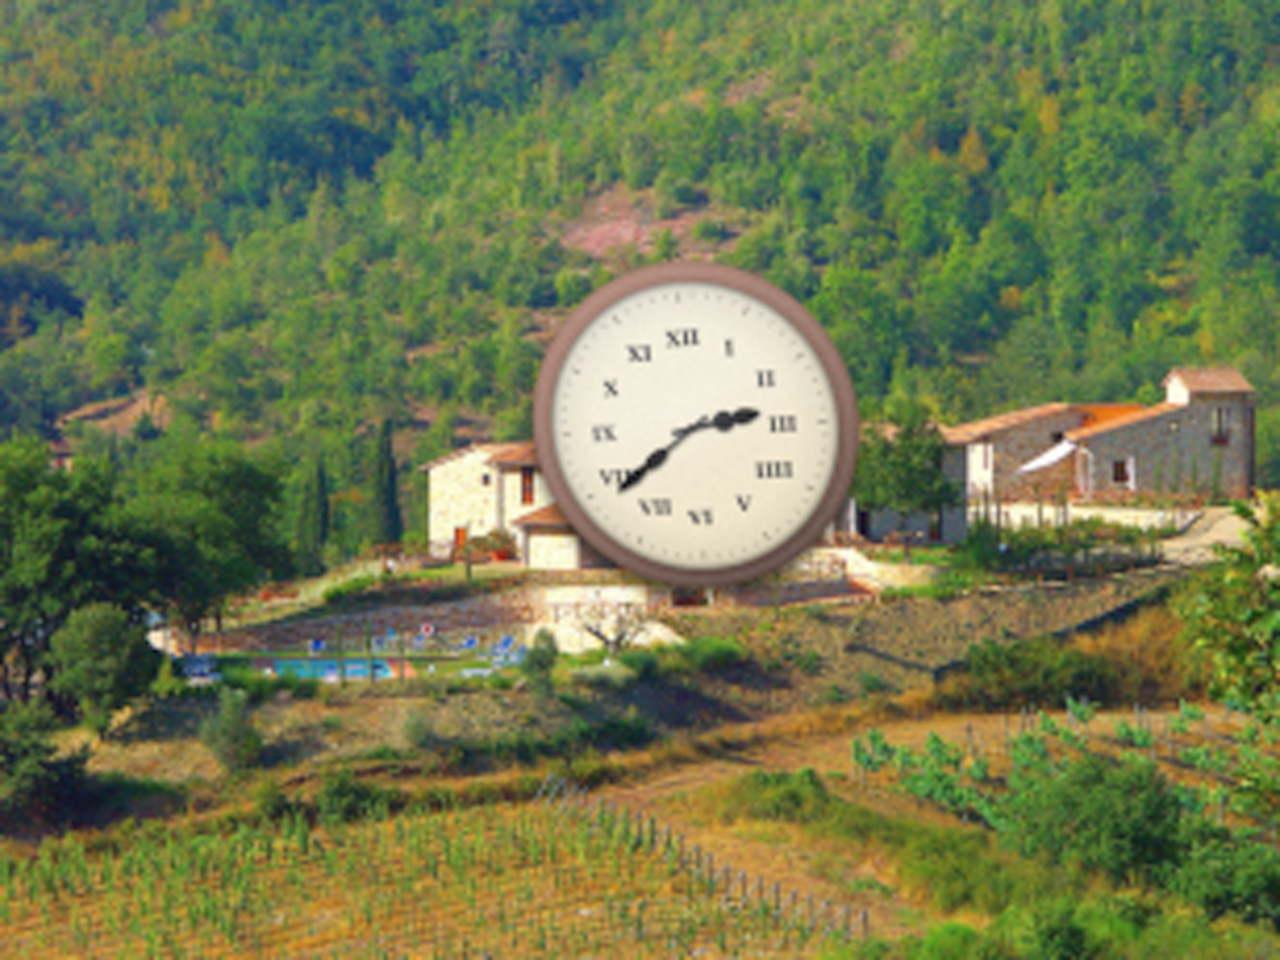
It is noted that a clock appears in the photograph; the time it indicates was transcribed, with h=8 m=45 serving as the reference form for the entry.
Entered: h=2 m=39
